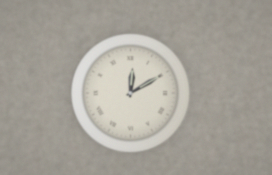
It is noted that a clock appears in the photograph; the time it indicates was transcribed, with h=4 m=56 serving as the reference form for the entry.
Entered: h=12 m=10
